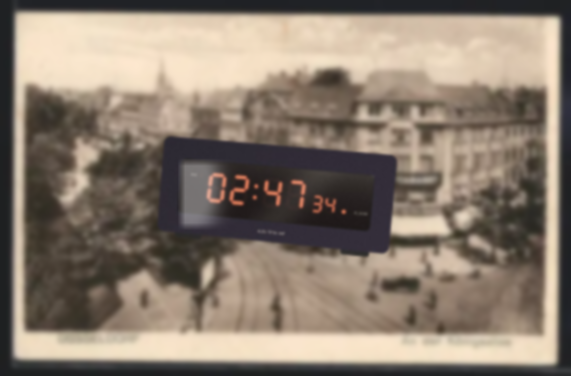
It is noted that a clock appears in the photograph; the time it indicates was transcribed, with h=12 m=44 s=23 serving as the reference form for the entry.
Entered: h=2 m=47 s=34
